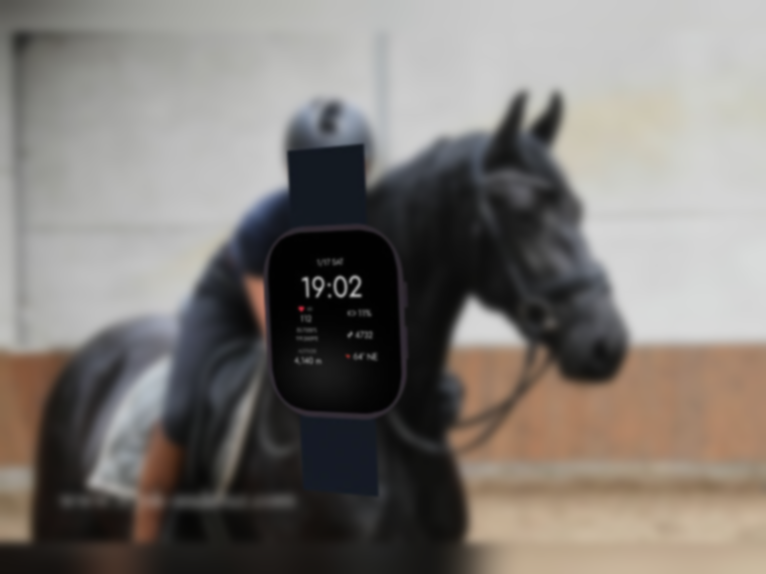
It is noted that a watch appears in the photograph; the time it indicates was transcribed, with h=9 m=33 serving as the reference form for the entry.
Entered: h=19 m=2
